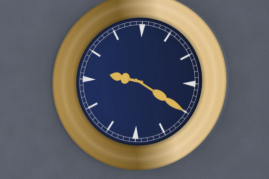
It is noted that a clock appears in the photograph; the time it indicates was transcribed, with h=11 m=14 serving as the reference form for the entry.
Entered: h=9 m=20
